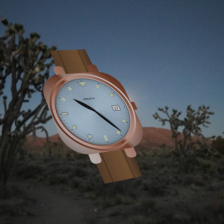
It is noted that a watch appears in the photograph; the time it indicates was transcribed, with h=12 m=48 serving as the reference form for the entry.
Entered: h=10 m=24
